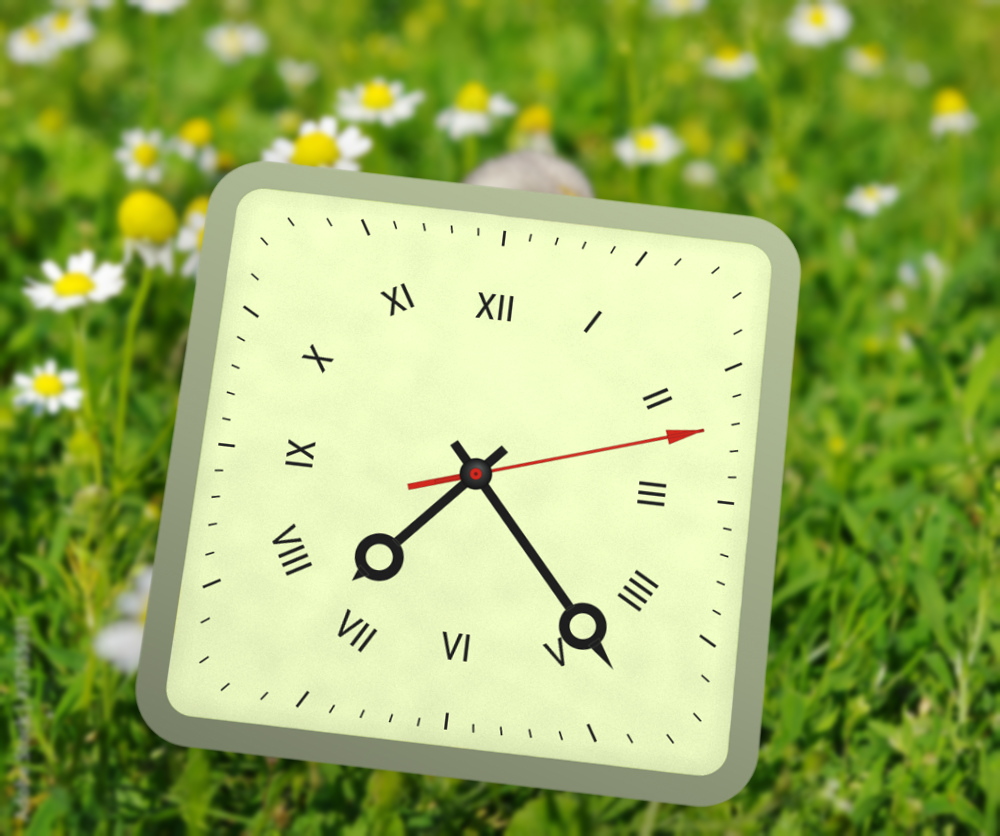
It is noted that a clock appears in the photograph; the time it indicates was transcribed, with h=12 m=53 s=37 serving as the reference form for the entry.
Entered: h=7 m=23 s=12
